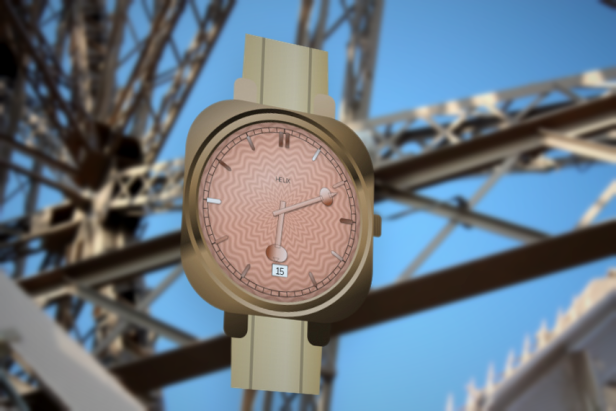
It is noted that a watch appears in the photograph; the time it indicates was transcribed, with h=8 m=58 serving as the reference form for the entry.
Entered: h=6 m=11
